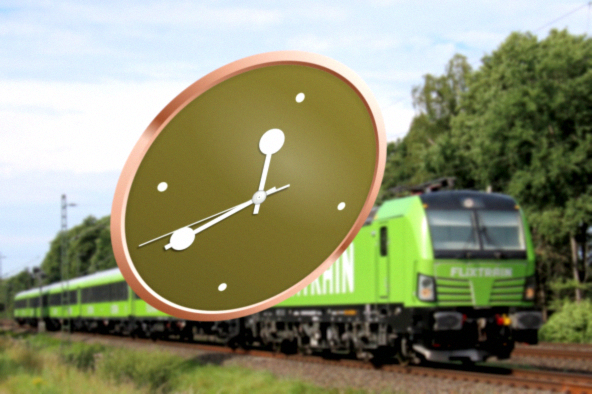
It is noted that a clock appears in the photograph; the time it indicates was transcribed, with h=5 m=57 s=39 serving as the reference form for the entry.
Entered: h=11 m=38 s=40
